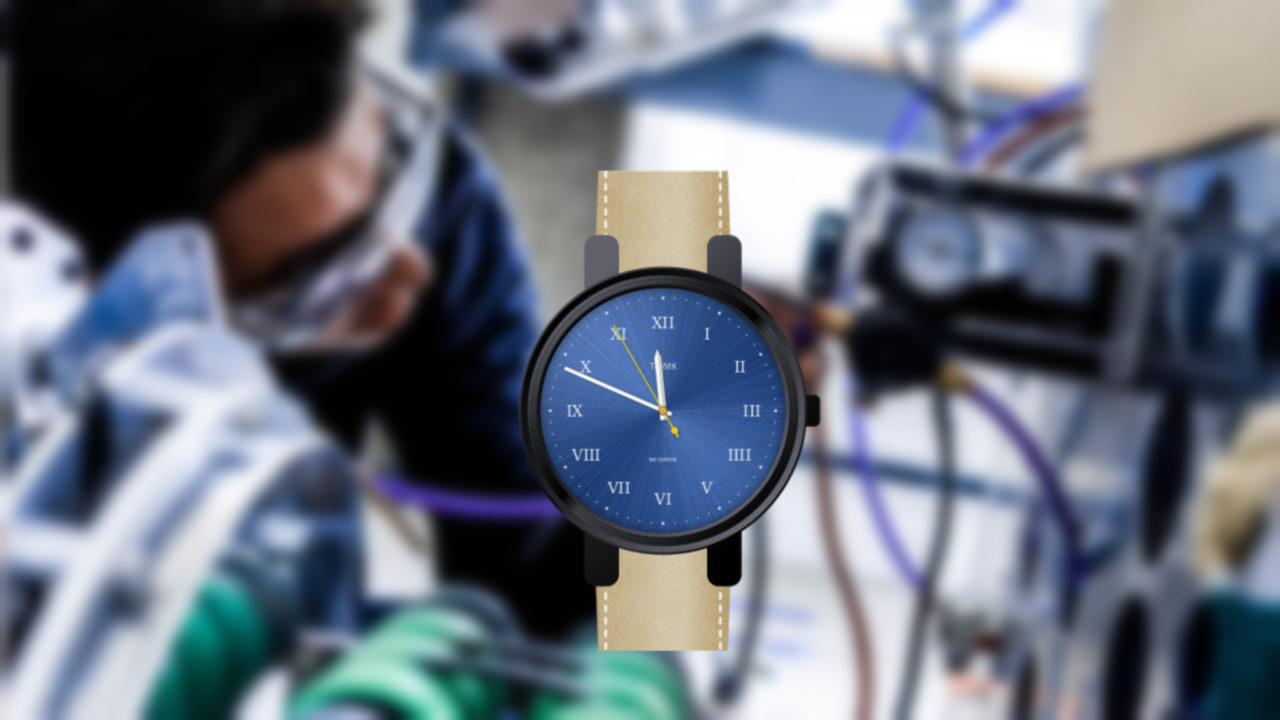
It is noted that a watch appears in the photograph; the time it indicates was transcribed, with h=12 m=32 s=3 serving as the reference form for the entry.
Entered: h=11 m=48 s=55
